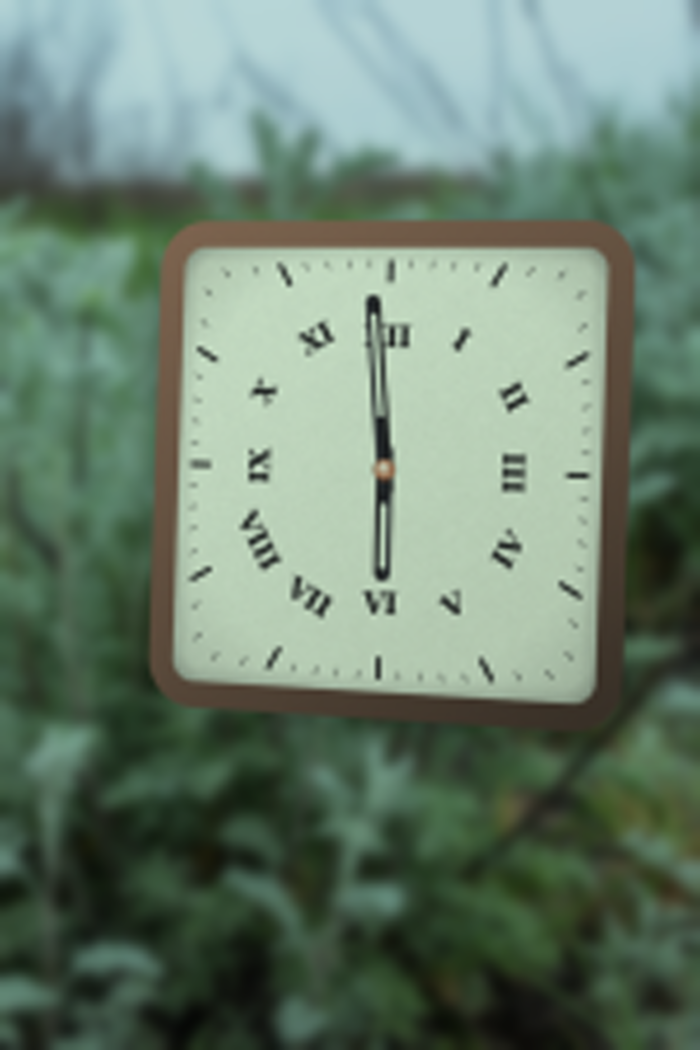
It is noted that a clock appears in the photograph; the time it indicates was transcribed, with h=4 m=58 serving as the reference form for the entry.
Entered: h=5 m=59
